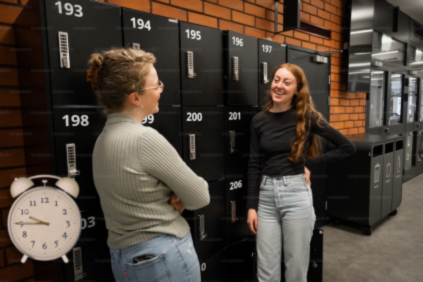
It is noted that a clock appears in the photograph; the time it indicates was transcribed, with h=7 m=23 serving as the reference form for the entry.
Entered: h=9 m=45
